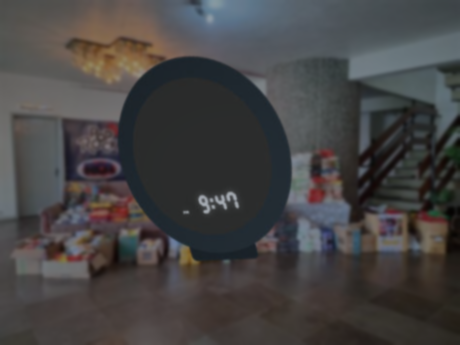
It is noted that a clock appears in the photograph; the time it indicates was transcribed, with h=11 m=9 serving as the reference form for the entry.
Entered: h=9 m=47
